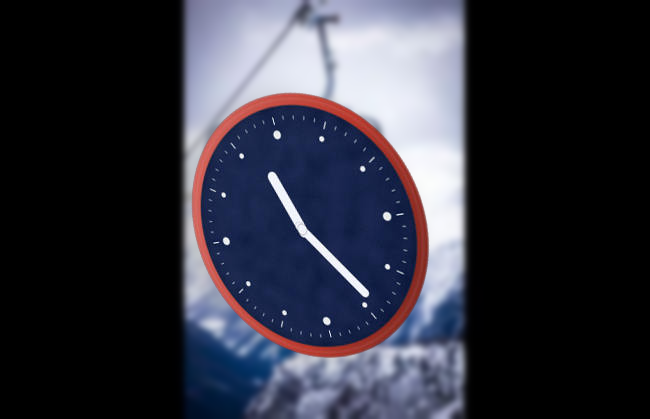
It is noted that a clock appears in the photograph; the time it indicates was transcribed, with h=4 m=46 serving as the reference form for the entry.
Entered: h=11 m=24
